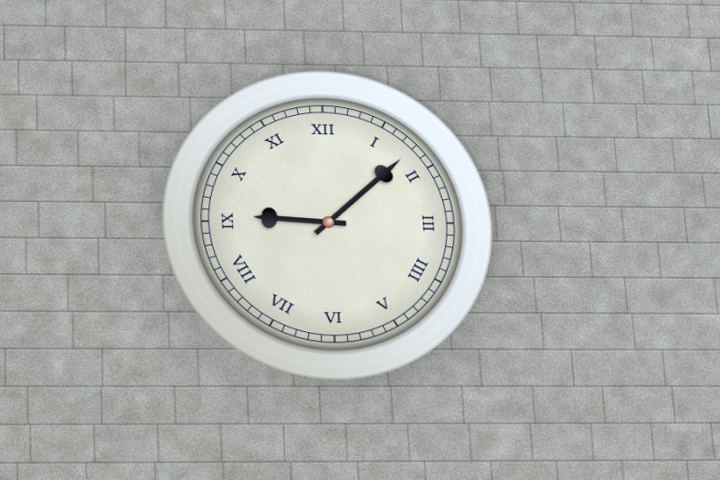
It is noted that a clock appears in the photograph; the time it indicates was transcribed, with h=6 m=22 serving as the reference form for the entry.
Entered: h=9 m=8
